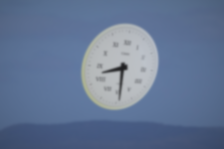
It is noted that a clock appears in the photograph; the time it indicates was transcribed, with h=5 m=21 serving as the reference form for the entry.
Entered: h=8 m=29
